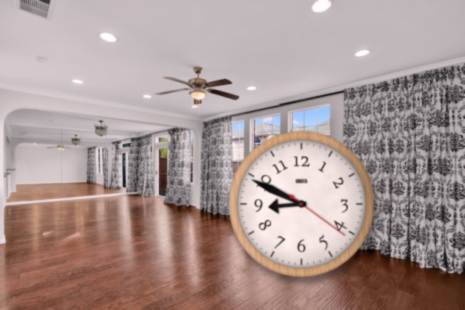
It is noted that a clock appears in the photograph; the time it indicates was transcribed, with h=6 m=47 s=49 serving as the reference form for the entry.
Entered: h=8 m=49 s=21
